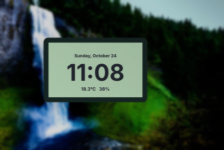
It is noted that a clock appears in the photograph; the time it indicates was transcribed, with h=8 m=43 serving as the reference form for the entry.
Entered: h=11 m=8
